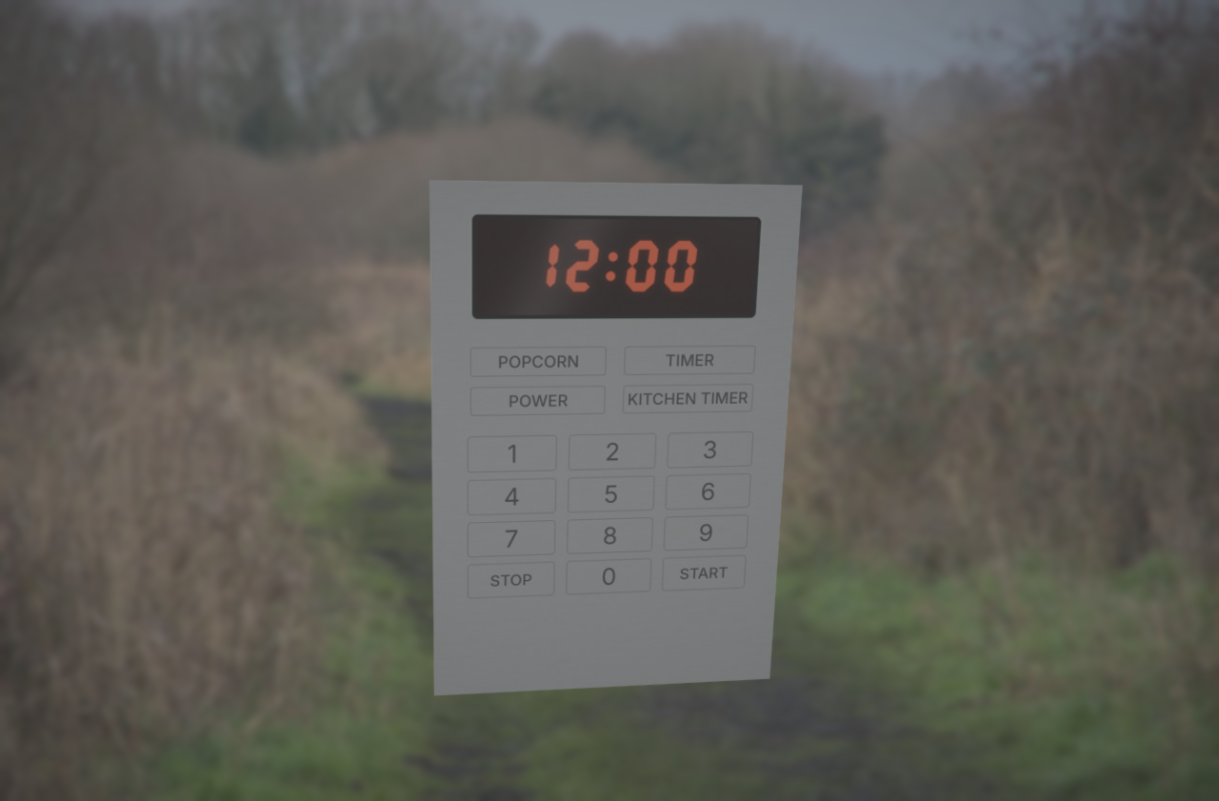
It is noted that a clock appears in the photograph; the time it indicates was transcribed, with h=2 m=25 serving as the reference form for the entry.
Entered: h=12 m=0
